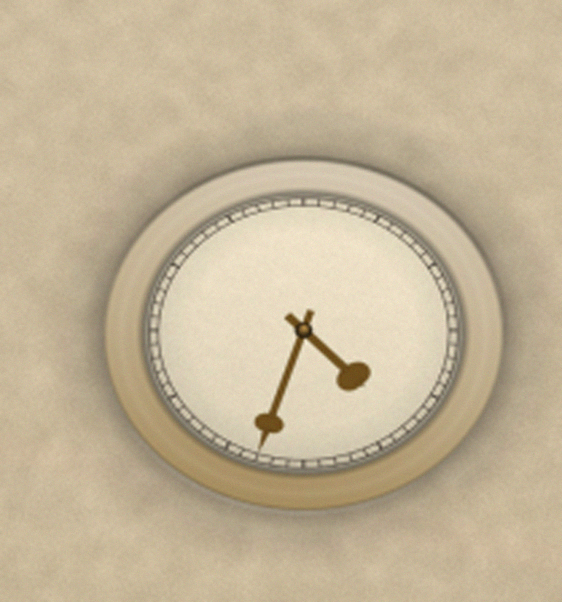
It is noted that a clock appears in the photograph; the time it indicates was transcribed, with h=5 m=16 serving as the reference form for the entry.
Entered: h=4 m=33
